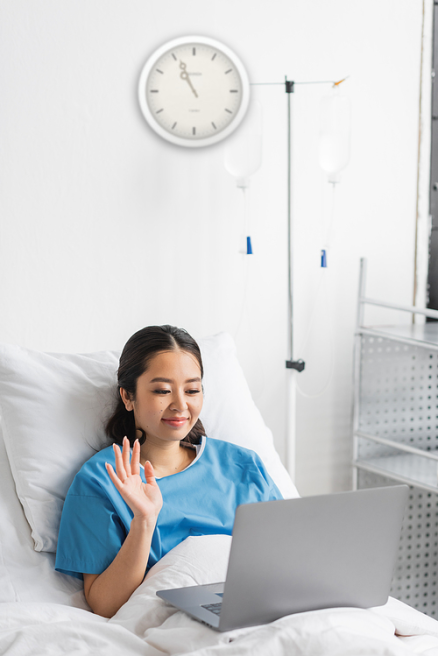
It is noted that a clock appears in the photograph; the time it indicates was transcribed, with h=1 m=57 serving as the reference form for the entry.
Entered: h=10 m=56
